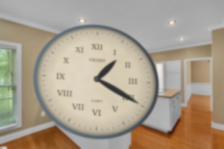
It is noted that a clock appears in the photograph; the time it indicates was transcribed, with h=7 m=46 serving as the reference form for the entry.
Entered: h=1 m=20
